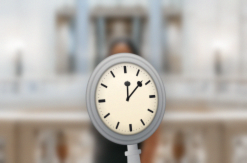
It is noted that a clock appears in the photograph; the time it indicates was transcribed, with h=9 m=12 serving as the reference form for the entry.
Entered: h=12 m=8
